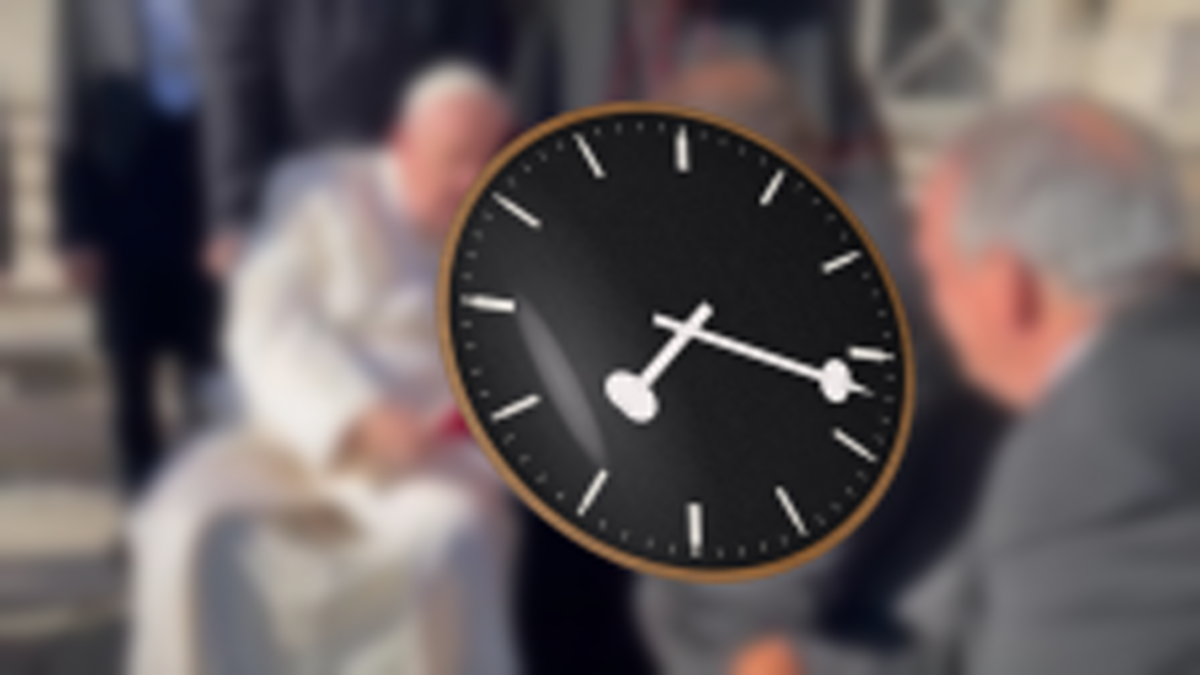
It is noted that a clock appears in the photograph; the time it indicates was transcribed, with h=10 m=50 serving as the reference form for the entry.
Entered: h=7 m=17
